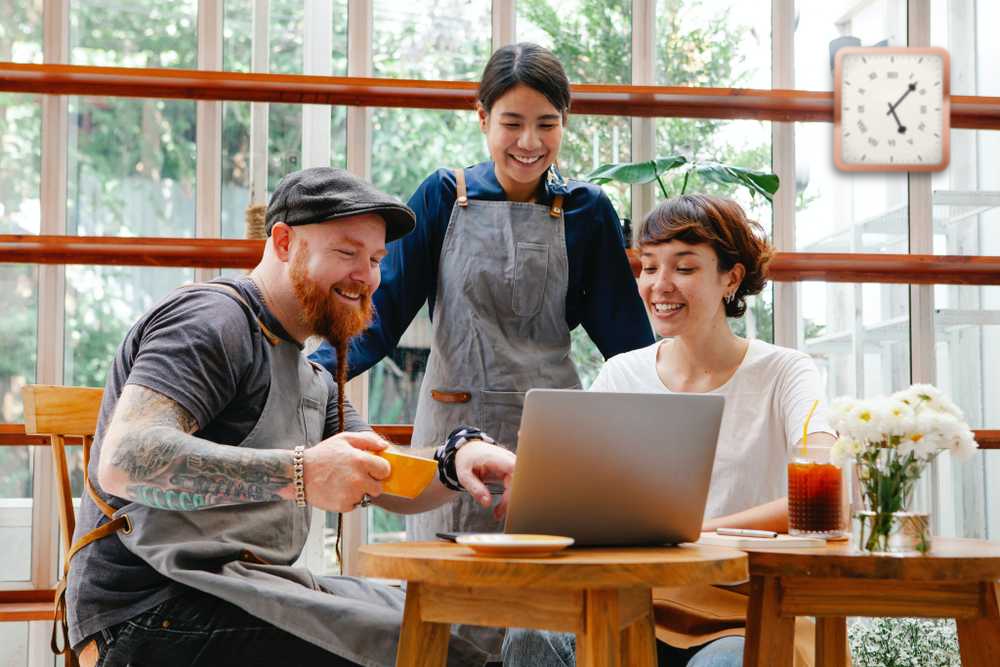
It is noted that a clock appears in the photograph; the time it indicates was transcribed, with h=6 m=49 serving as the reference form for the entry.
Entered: h=5 m=7
